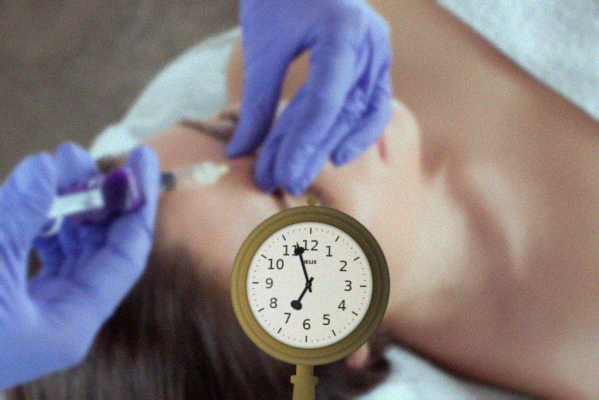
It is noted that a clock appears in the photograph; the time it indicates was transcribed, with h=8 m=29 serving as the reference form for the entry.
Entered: h=6 m=57
